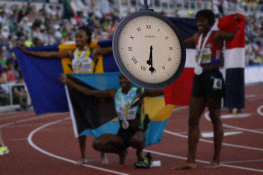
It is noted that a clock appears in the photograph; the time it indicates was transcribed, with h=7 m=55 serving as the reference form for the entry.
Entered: h=6 m=31
